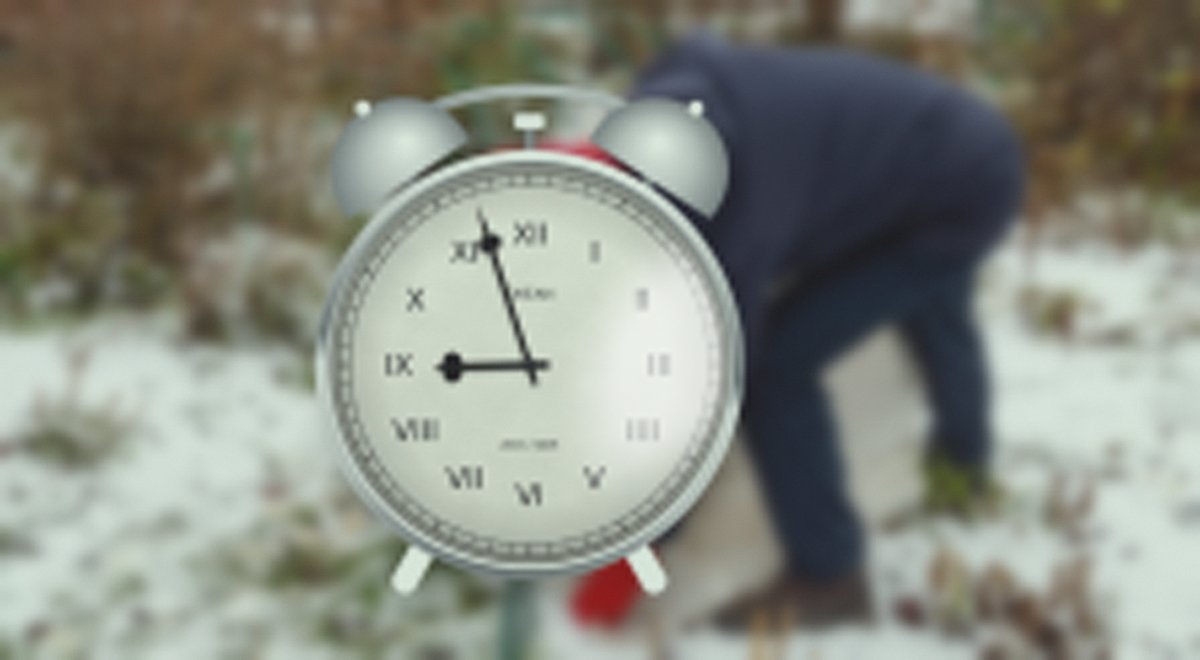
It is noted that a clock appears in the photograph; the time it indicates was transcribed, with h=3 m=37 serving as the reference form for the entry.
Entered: h=8 m=57
